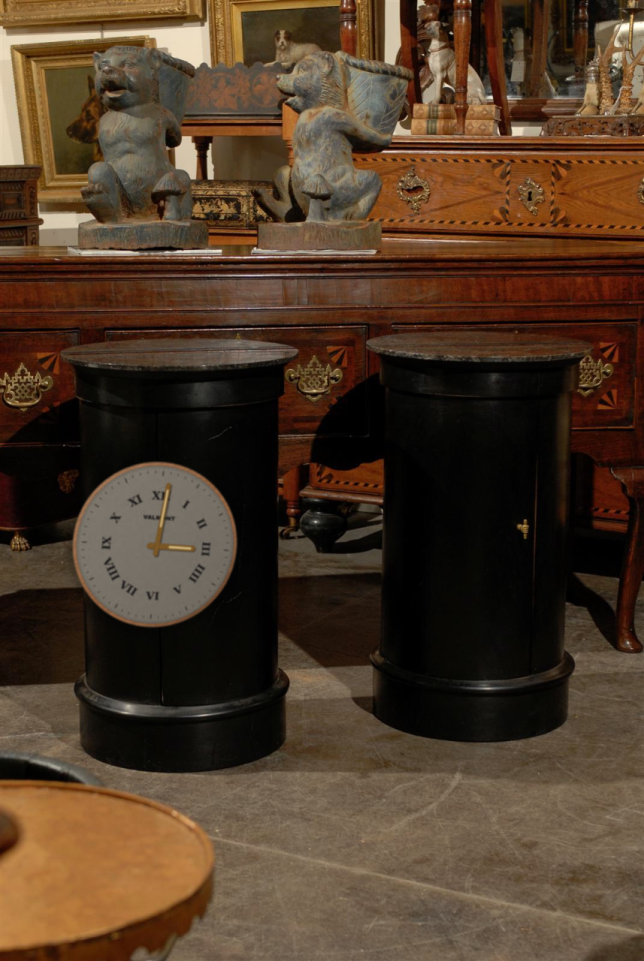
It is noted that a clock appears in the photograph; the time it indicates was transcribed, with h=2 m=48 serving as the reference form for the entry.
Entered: h=3 m=1
